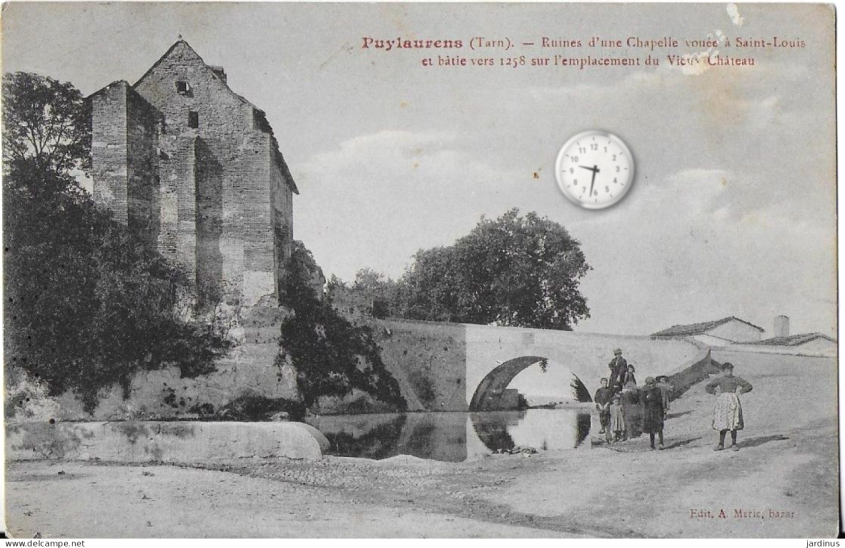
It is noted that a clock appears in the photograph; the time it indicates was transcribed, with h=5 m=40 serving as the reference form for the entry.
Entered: h=9 m=32
